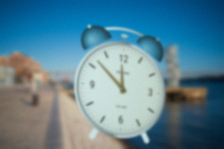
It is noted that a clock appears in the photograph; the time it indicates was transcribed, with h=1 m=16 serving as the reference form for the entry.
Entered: h=11 m=52
